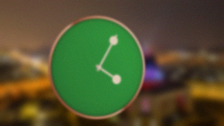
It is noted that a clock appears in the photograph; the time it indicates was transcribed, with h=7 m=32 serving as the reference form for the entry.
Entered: h=4 m=5
